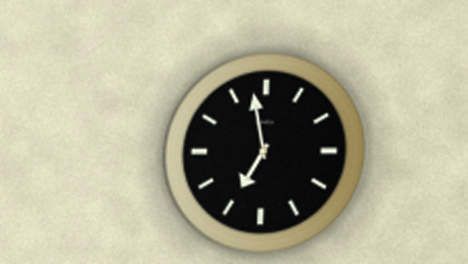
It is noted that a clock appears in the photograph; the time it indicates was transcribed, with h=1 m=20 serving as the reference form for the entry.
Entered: h=6 m=58
